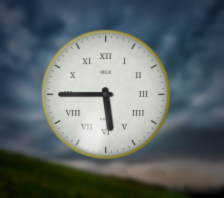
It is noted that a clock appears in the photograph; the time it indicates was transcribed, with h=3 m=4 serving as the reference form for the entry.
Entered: h=5 m=45
